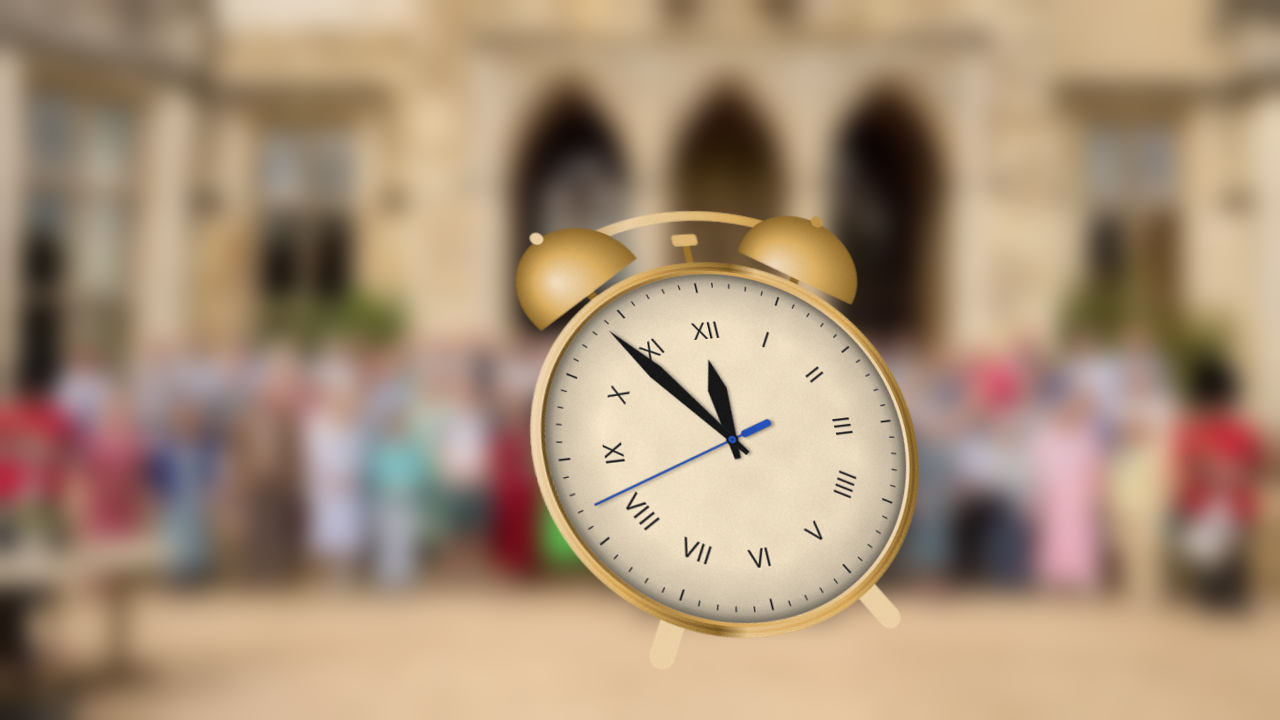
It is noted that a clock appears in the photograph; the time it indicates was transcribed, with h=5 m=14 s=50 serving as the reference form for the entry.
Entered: h=11 m=53 s=42
